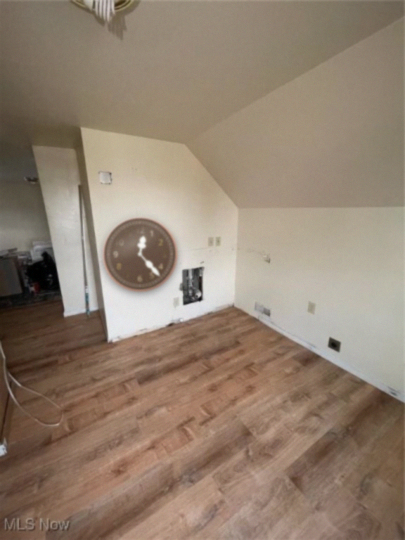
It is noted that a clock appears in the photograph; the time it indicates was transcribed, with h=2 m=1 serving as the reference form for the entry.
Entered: h=12 m=23
